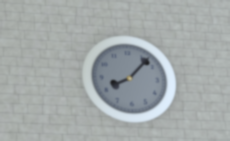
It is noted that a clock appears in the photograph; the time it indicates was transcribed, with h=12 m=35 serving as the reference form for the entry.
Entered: h=8 m=7
